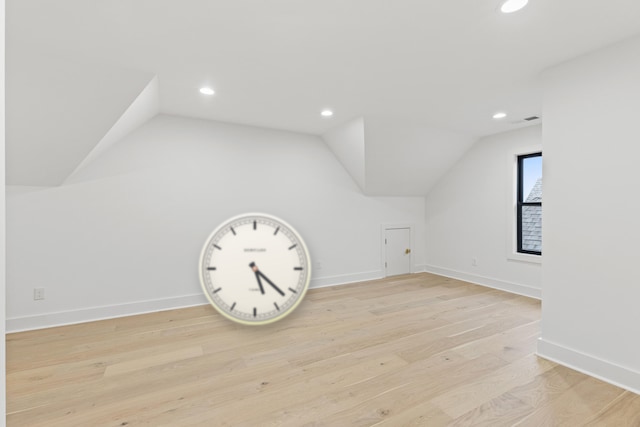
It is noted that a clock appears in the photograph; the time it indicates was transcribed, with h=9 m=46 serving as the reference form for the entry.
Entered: h=5 m=22
